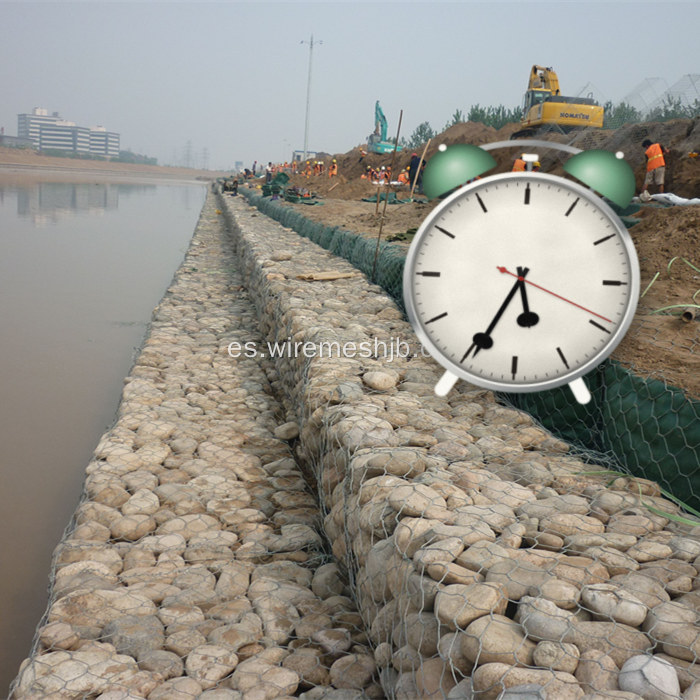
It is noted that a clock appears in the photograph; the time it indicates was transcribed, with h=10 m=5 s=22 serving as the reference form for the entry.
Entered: h=5 m=34 s=19
